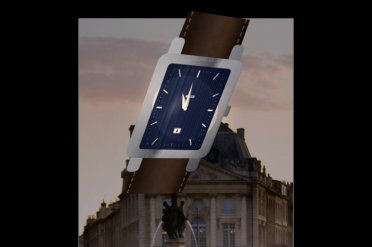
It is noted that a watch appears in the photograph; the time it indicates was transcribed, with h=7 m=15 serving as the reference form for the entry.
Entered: h=10 m=59
